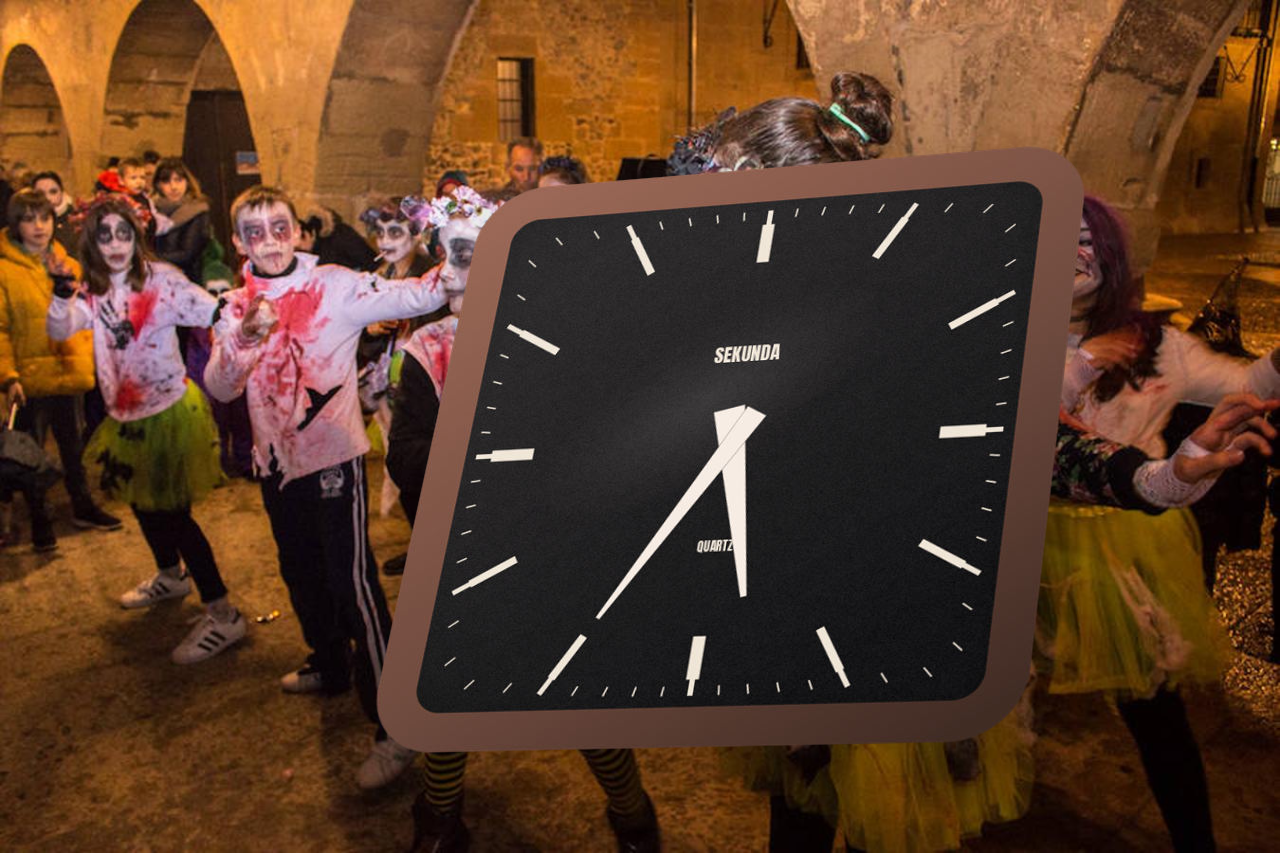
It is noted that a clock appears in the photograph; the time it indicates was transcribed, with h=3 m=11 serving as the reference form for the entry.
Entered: h=5 m=35
